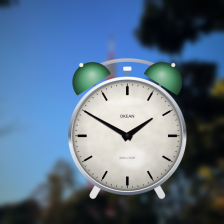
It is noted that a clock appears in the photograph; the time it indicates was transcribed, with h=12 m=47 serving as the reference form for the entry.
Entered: h=1 m=50
